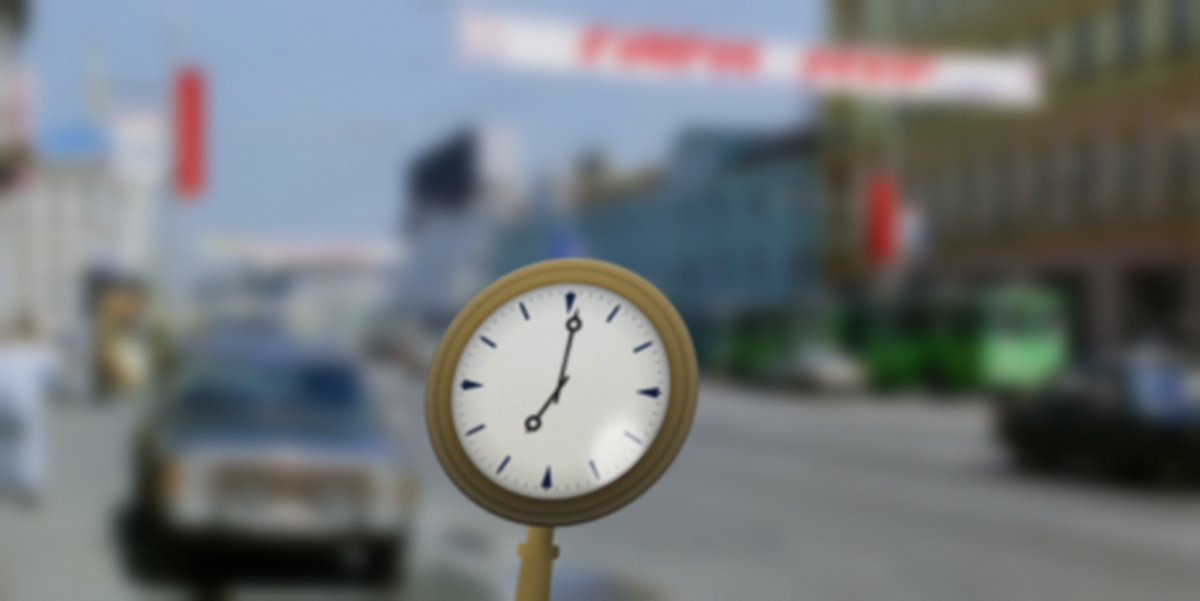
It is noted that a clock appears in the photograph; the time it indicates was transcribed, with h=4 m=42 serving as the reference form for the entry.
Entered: h=7 m=1
